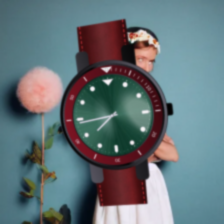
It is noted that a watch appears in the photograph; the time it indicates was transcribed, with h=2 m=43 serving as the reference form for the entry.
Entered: h=7 m=44
